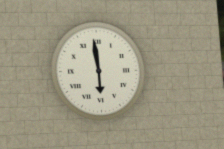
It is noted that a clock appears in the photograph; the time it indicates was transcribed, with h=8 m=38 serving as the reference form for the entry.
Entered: h=5 m=59
